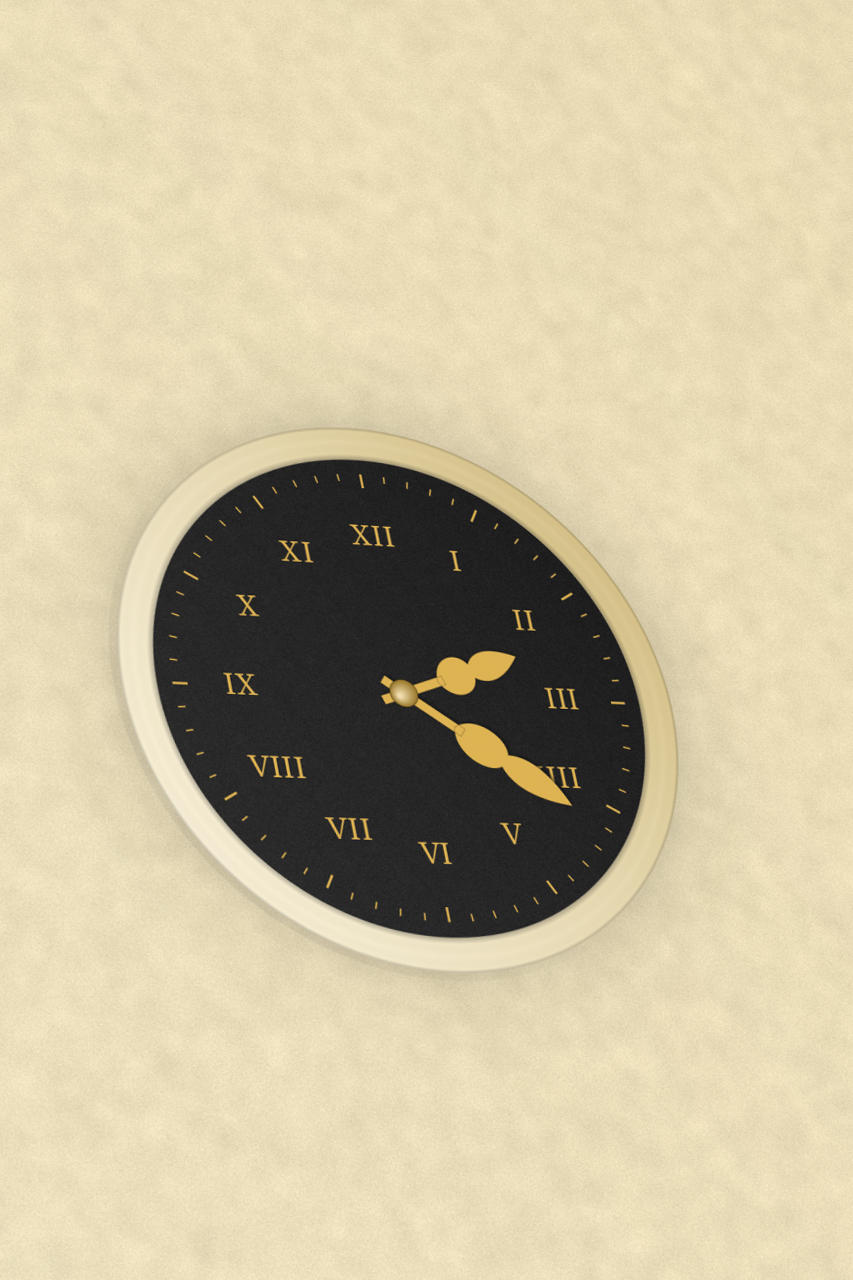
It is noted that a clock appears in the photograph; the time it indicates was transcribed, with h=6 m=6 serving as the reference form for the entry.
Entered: h=2 m=21
